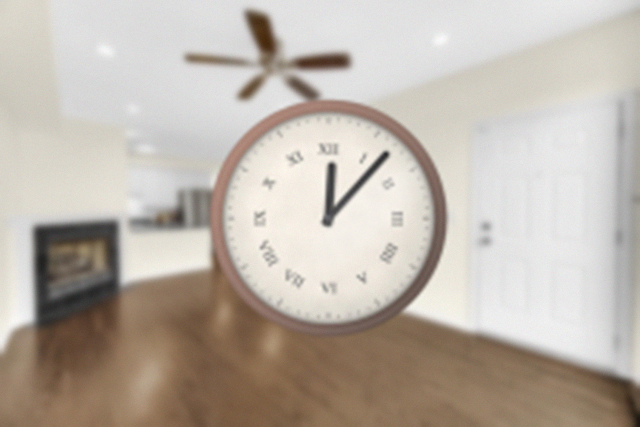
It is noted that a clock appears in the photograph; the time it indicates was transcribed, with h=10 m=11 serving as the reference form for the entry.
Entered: h=12 m=7
